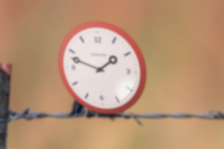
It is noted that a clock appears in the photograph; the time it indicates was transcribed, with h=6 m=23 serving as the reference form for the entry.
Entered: h=1 m=48
